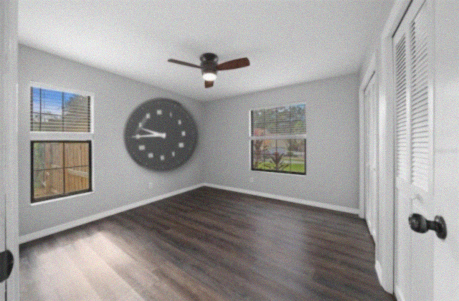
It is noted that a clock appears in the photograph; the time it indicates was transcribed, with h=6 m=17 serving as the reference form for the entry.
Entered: h=9 m=45
